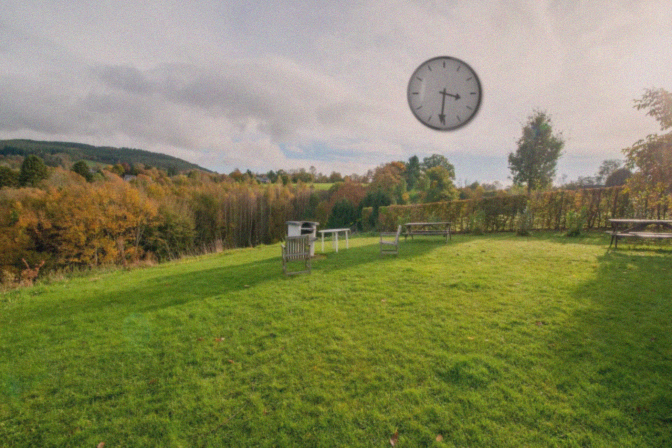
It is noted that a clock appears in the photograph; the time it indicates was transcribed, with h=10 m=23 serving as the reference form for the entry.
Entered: h=3 m=31
